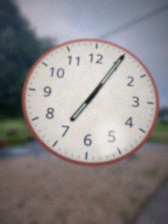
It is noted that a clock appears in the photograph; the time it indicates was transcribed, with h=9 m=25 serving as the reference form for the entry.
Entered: h=7 m=5
